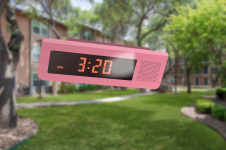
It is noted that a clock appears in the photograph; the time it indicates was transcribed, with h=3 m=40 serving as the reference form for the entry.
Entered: h=3 m=20
